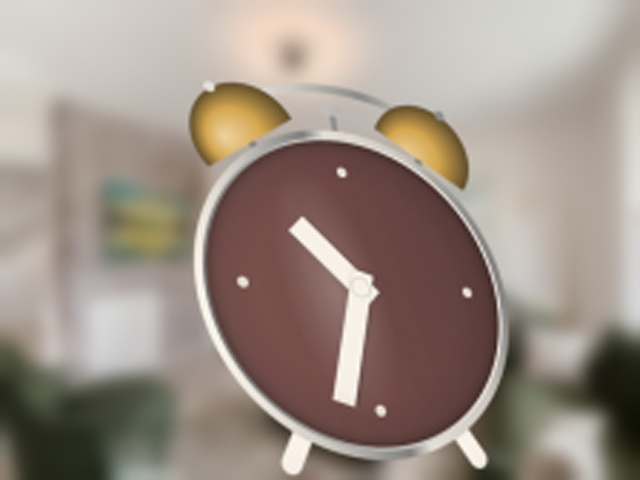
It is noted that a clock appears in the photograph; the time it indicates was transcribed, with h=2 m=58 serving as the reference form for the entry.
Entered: h=10 m=33
